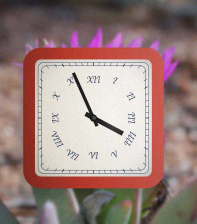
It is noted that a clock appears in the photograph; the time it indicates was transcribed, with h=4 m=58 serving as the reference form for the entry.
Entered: h=3 m=56
